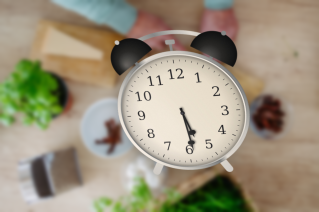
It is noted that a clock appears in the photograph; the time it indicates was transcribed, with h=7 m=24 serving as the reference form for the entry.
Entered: h=5 m=29
